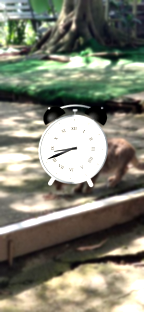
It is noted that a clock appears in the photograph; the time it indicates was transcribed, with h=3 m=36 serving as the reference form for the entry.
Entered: h=8 m=41
